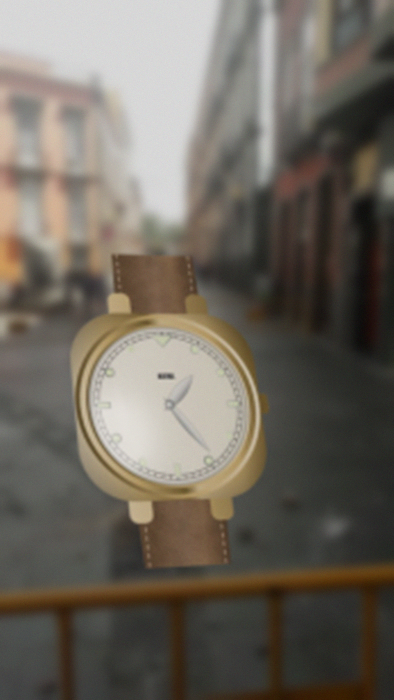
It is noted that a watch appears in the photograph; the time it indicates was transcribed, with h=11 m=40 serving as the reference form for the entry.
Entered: h=1 m=24
